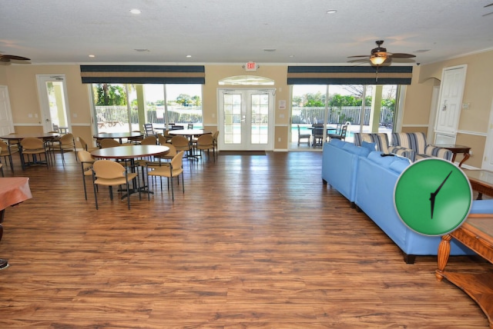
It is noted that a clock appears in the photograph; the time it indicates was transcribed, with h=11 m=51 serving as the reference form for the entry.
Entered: h=6 m=6
